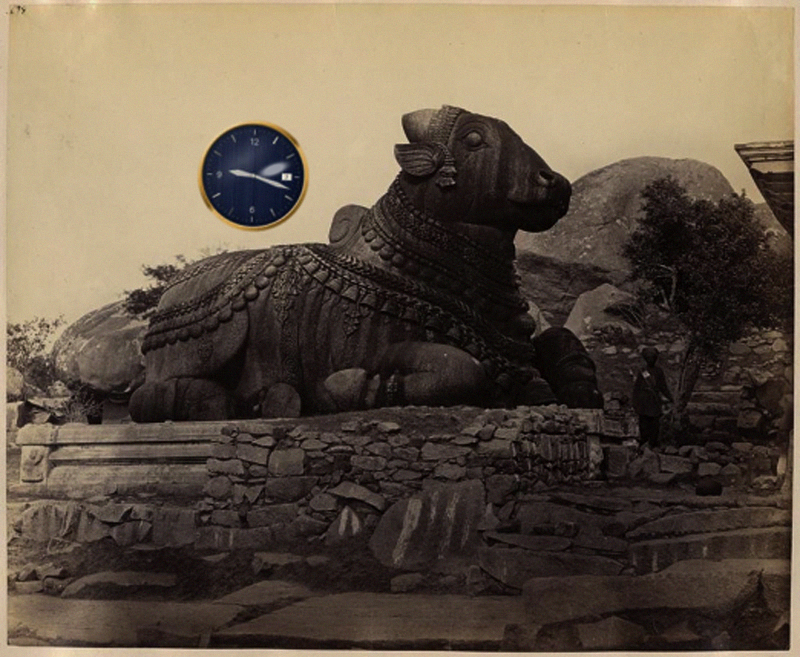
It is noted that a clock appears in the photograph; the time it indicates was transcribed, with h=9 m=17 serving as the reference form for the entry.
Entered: h=9 m=18
